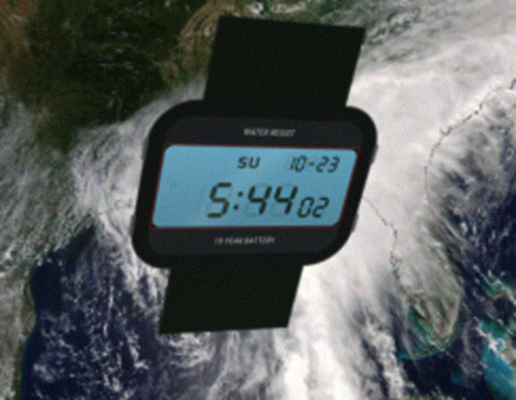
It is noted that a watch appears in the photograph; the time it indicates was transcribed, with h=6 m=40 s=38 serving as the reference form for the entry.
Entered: h=5 m=44 s=2
